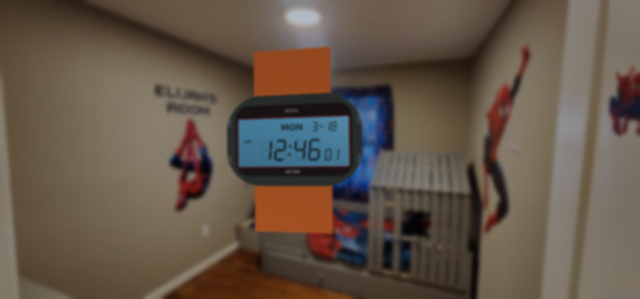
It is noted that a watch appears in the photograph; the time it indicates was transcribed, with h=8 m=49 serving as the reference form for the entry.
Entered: h=12 m=46
